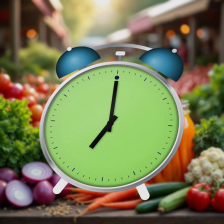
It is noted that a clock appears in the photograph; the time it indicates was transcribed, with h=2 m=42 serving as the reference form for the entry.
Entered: h=7 m=0
